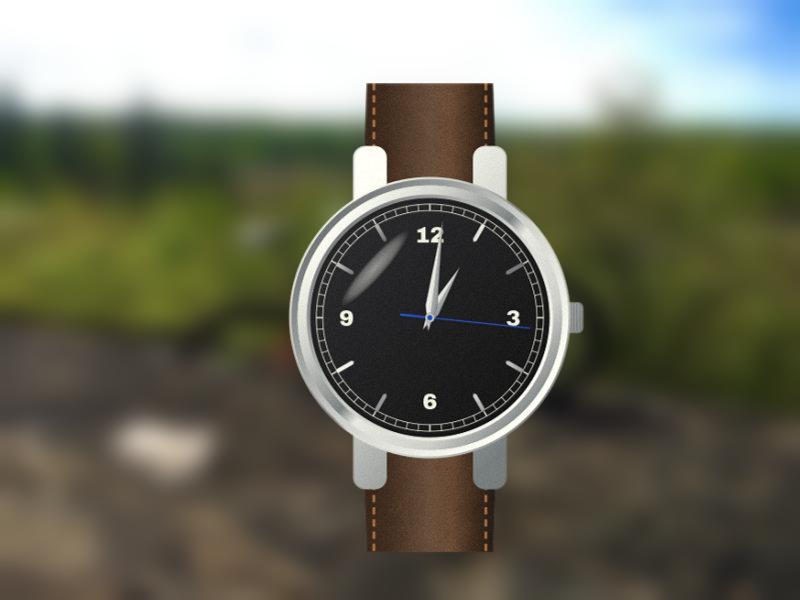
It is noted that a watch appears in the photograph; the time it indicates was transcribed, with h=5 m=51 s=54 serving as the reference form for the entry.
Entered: h=1 m=1 s=16
